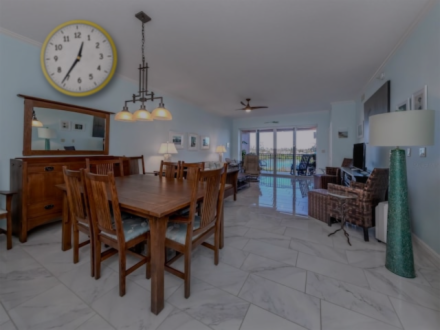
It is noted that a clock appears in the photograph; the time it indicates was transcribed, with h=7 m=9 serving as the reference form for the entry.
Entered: h=12 m=36
